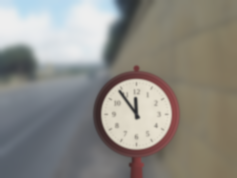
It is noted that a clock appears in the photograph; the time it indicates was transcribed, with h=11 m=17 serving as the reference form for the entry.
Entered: h=11 m=54
